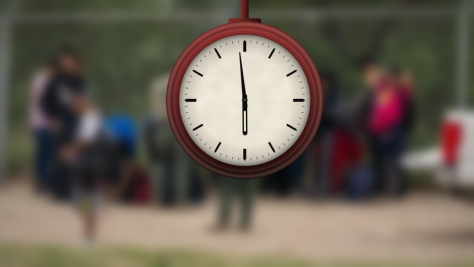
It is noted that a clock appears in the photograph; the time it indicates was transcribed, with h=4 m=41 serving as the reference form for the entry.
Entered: h=5 m=59
